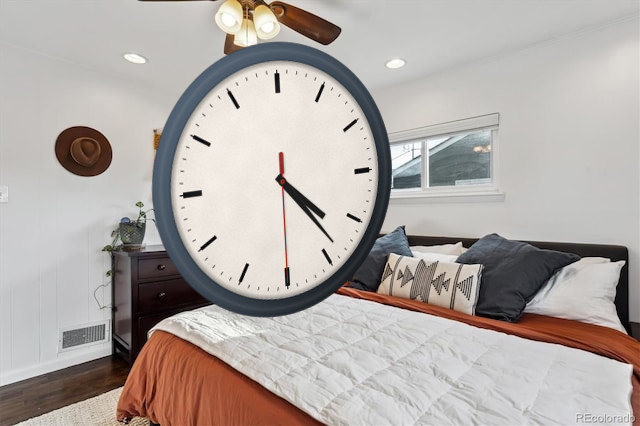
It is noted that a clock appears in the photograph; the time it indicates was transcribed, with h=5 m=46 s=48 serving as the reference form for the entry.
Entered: h=4 m=23 s=30
